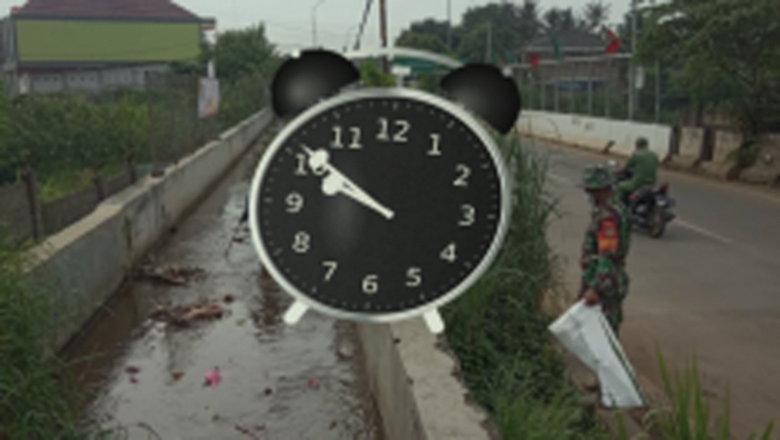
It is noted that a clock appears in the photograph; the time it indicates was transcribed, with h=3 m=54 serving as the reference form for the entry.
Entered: h=9 m=51
